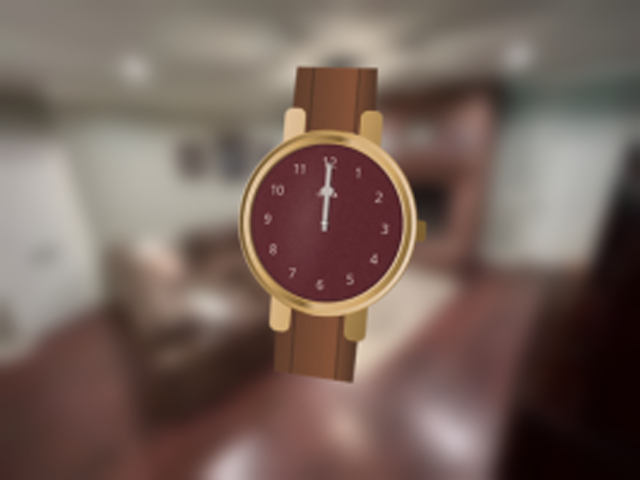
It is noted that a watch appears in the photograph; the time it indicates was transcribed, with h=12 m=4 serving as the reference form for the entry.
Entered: h=12 m=0
